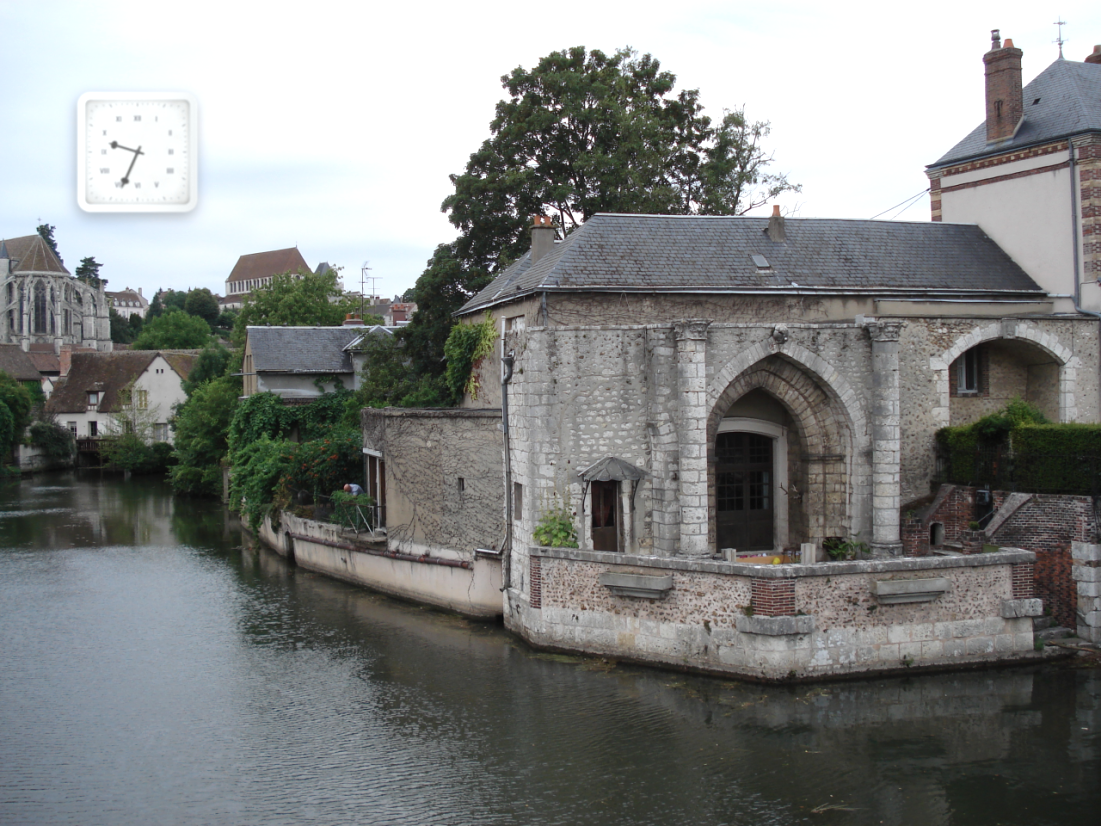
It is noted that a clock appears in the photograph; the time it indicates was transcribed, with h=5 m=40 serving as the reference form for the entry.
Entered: h=9 m=34
